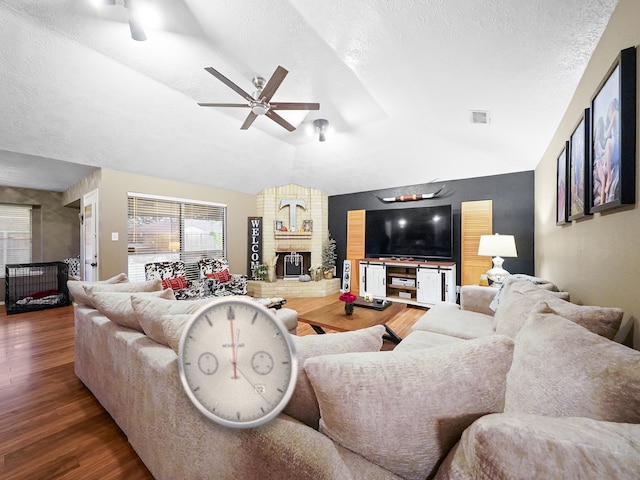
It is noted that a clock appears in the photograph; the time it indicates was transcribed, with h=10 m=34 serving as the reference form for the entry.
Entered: h=12 m=23
